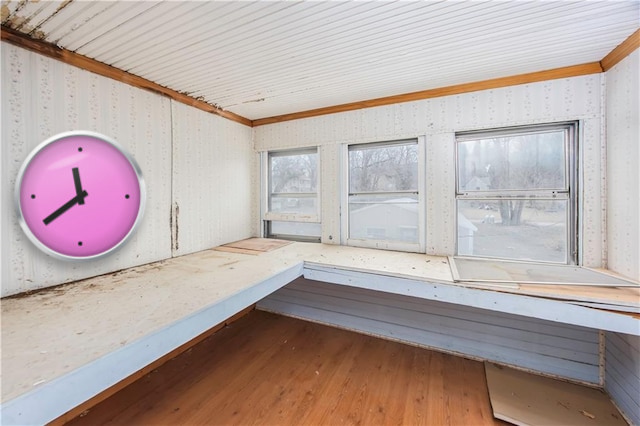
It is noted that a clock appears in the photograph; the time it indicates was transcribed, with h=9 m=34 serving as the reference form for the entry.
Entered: h=11 m=39
